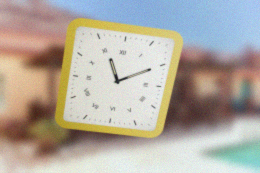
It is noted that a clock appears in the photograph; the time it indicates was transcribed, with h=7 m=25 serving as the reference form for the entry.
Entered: h=11 m=10
